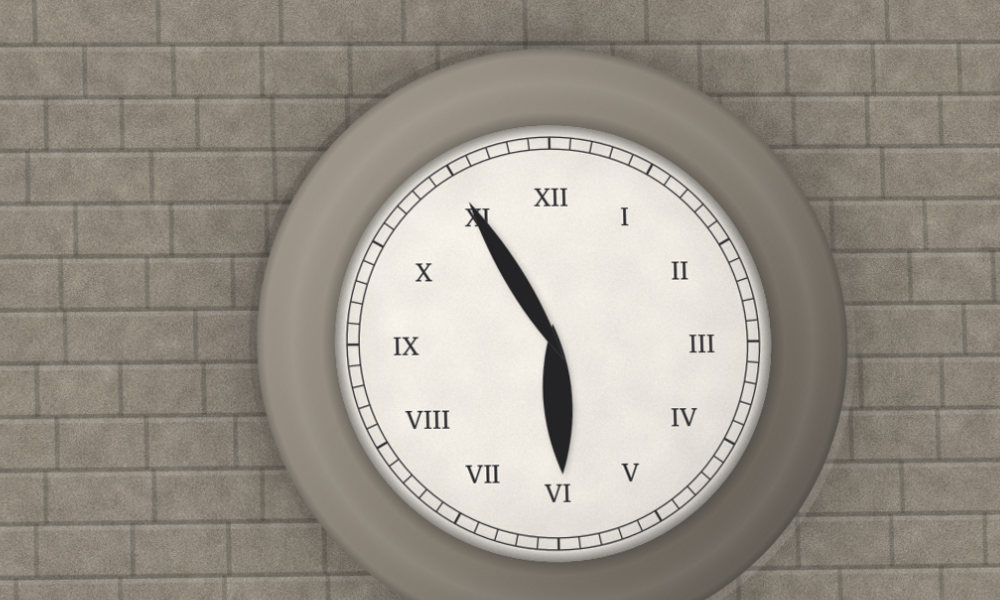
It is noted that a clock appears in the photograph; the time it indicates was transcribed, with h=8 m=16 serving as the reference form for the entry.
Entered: h=5 m=55
